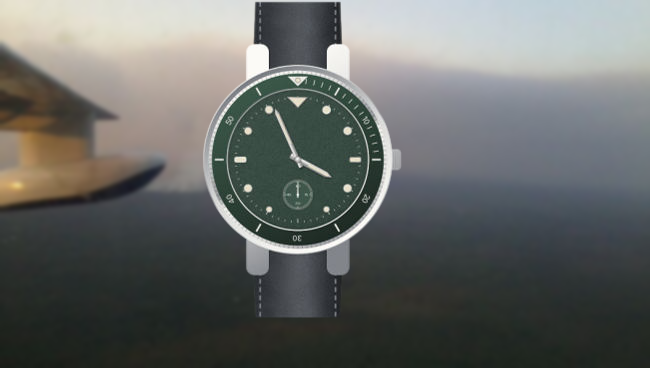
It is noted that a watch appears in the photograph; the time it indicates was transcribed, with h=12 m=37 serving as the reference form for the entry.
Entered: h=3 m=56
